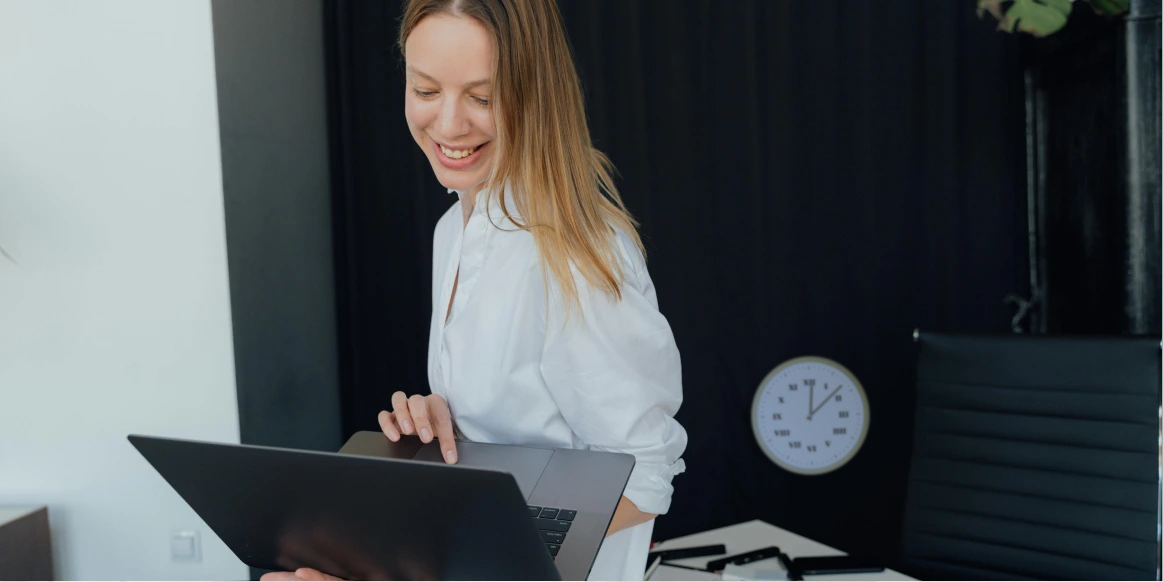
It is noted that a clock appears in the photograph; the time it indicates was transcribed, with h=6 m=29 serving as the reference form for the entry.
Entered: h=12 m=8
